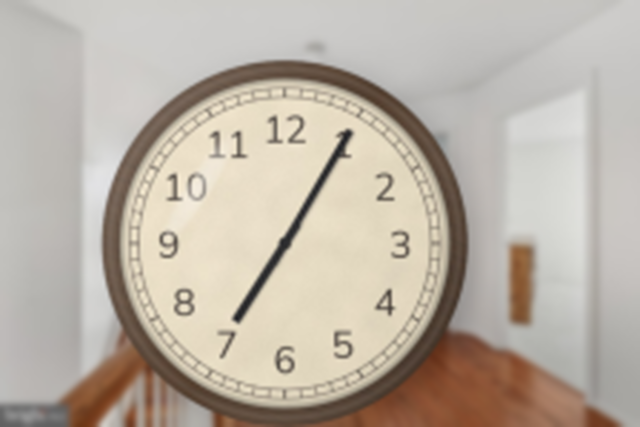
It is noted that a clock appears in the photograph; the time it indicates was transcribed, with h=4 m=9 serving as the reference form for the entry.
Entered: h=7 m=5
